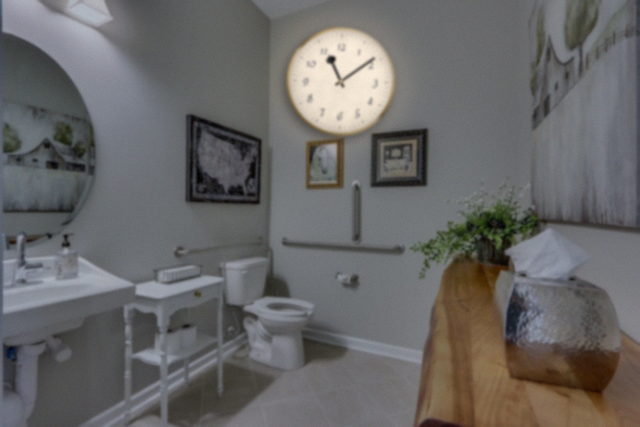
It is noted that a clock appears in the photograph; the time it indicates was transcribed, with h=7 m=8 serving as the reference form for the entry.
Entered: h=11 m=9
